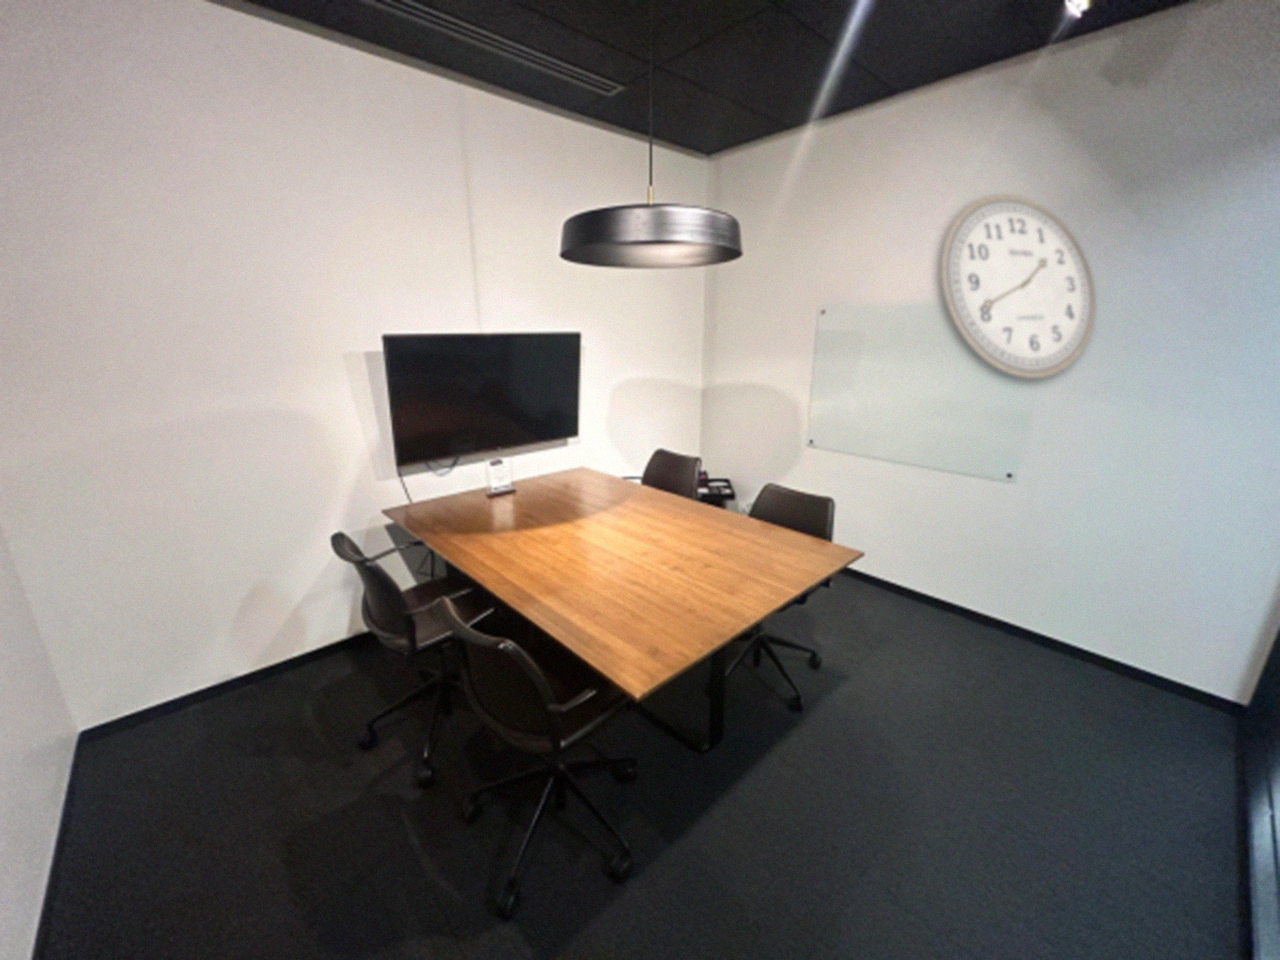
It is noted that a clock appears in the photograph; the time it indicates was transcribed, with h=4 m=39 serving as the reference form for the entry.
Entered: h=1 m=41
